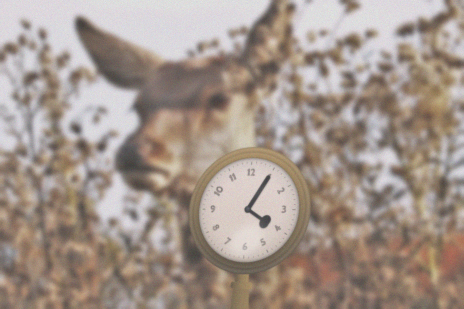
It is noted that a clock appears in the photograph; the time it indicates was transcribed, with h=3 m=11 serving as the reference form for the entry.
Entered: h=4 m=5
